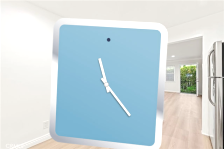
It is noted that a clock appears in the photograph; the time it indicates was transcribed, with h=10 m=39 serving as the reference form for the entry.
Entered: h=11 m=23
